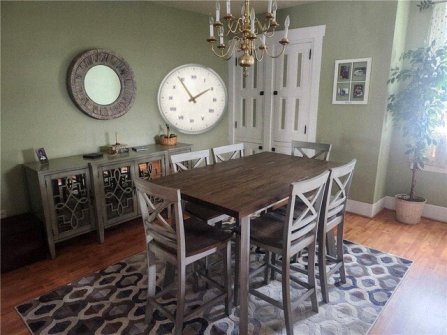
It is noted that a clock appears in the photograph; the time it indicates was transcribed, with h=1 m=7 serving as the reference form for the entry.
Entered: h=1 m=54
